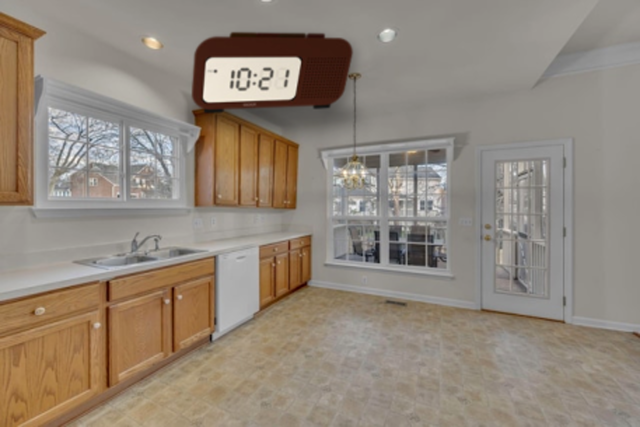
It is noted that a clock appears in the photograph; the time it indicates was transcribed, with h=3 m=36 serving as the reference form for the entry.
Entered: h=10 m=21
